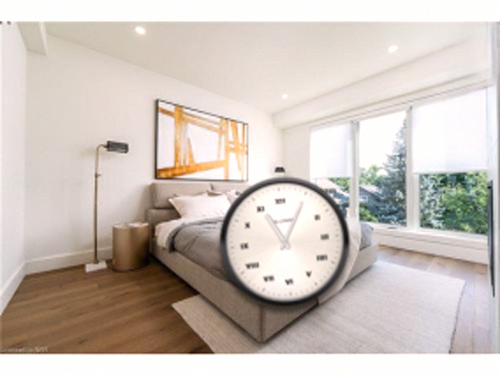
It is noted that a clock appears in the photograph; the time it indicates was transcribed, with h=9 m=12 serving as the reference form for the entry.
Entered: h=11 m=5
